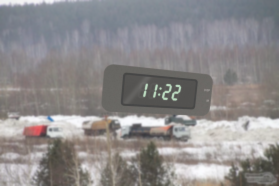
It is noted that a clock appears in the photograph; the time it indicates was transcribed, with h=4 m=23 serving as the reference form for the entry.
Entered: h=11 m=22
